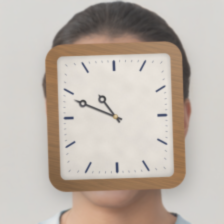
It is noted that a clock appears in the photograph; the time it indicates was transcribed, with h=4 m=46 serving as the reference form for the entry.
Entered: h=10 m=49
